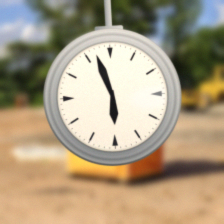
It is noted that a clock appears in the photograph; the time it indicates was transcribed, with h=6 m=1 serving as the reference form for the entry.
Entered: h=5 m=57
